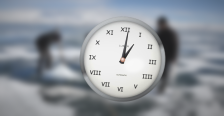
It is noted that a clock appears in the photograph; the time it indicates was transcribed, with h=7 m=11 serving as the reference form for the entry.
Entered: h=1 m=1
